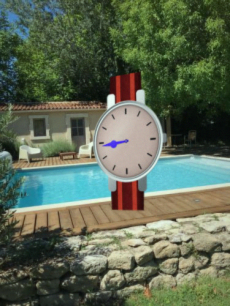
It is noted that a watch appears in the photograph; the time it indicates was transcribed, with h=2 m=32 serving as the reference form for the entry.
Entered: h=8 m=44
